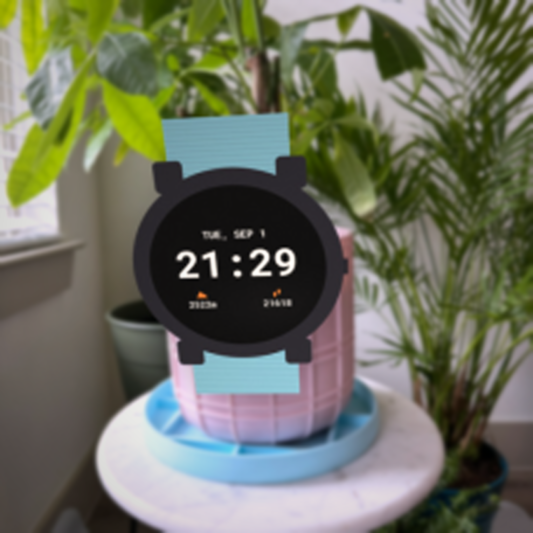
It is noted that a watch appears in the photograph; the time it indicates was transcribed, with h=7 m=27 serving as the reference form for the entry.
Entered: h=21 m=29
